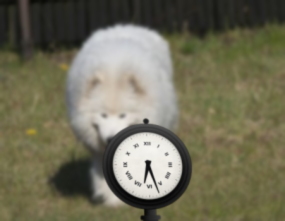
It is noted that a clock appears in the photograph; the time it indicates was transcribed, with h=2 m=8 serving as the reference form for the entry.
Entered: h=6 m=27
